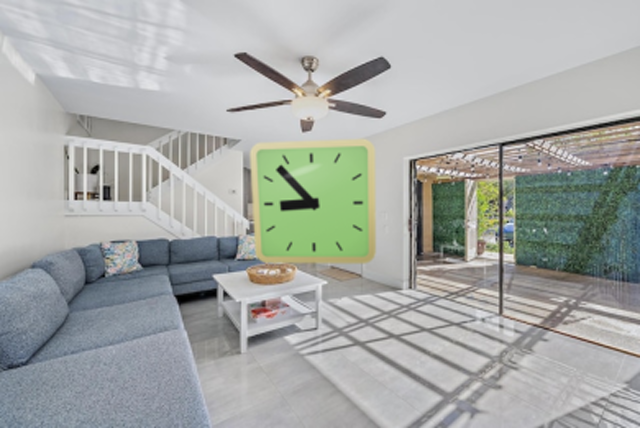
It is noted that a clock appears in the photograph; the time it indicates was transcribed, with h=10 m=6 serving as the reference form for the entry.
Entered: h=8 m=53
